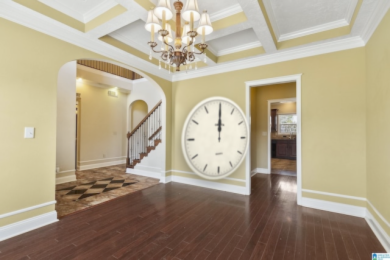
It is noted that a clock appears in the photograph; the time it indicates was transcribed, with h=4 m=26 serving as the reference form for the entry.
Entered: h=12 m=0
